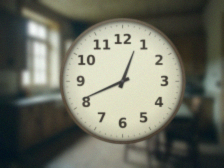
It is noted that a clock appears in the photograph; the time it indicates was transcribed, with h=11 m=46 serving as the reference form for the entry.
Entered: h=12 m=41
